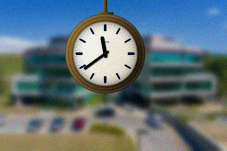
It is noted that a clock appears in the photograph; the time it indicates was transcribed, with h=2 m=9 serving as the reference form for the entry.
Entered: h=11 m=39
